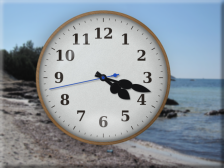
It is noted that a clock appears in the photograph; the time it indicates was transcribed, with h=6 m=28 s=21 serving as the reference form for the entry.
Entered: h=4 m=17 s=43
